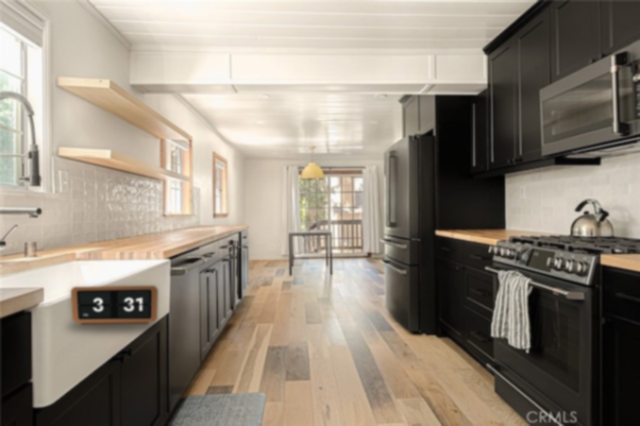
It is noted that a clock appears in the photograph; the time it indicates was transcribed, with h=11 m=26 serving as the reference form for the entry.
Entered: h=3 m=31
